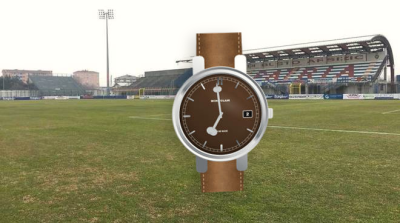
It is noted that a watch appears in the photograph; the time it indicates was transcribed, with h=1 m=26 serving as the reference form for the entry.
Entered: h=6 m=59
